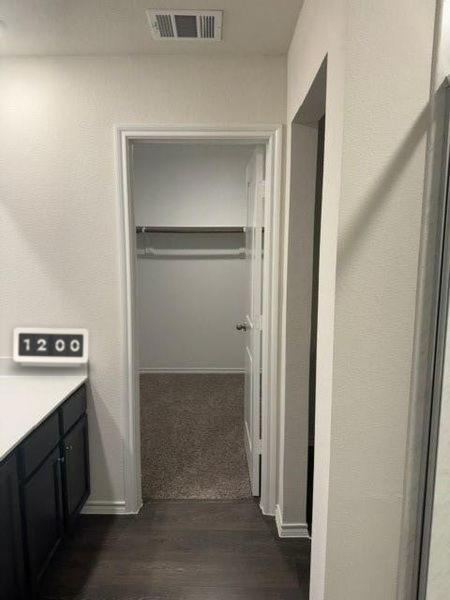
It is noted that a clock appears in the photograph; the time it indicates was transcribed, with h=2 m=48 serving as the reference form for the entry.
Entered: h=12 m=0
